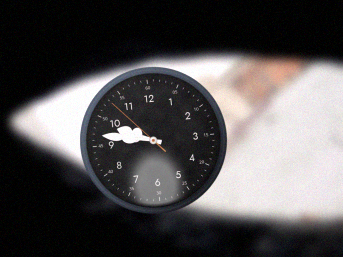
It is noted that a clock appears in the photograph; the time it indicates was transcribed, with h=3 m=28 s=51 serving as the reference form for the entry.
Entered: h=9 m=46 s=53
